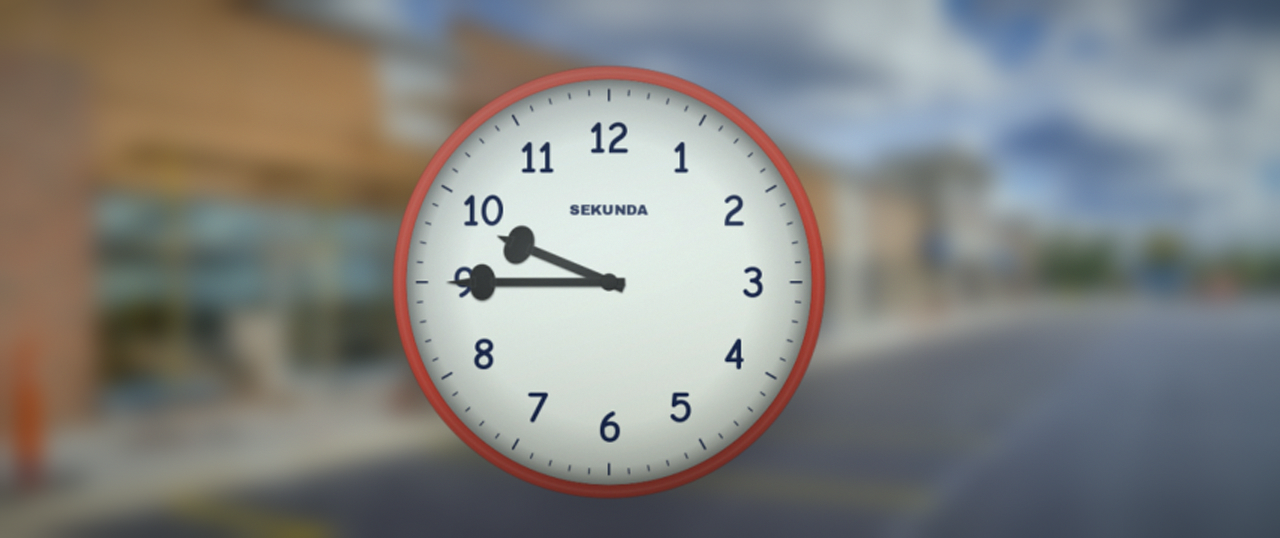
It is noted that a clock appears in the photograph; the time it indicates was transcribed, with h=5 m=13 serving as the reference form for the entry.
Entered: h=9 m=45
